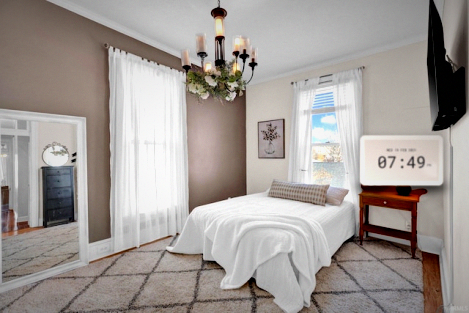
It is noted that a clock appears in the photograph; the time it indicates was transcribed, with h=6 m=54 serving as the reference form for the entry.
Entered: h=7 m=49
